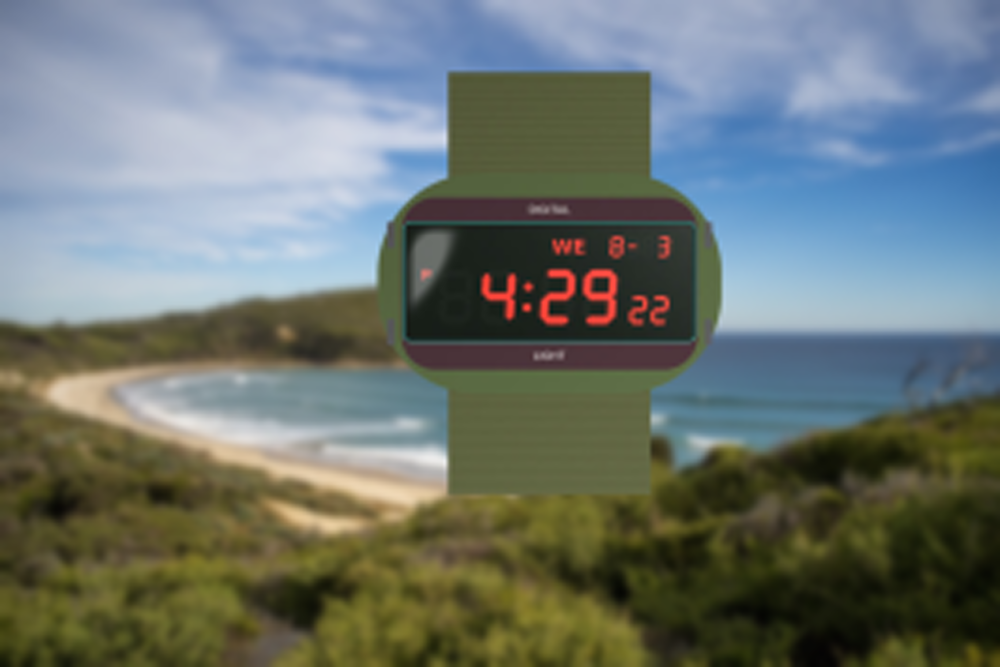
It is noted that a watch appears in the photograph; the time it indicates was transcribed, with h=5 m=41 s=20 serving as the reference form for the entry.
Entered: h=4 m=29 s=22
